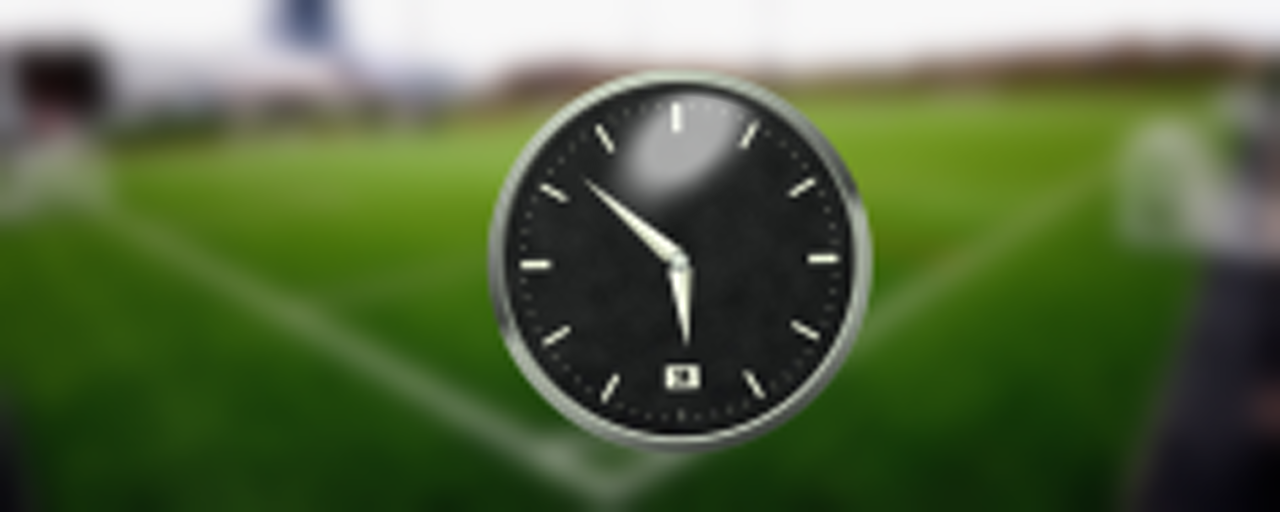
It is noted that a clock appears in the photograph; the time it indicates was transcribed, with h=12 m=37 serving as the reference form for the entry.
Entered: h=5 m=52
